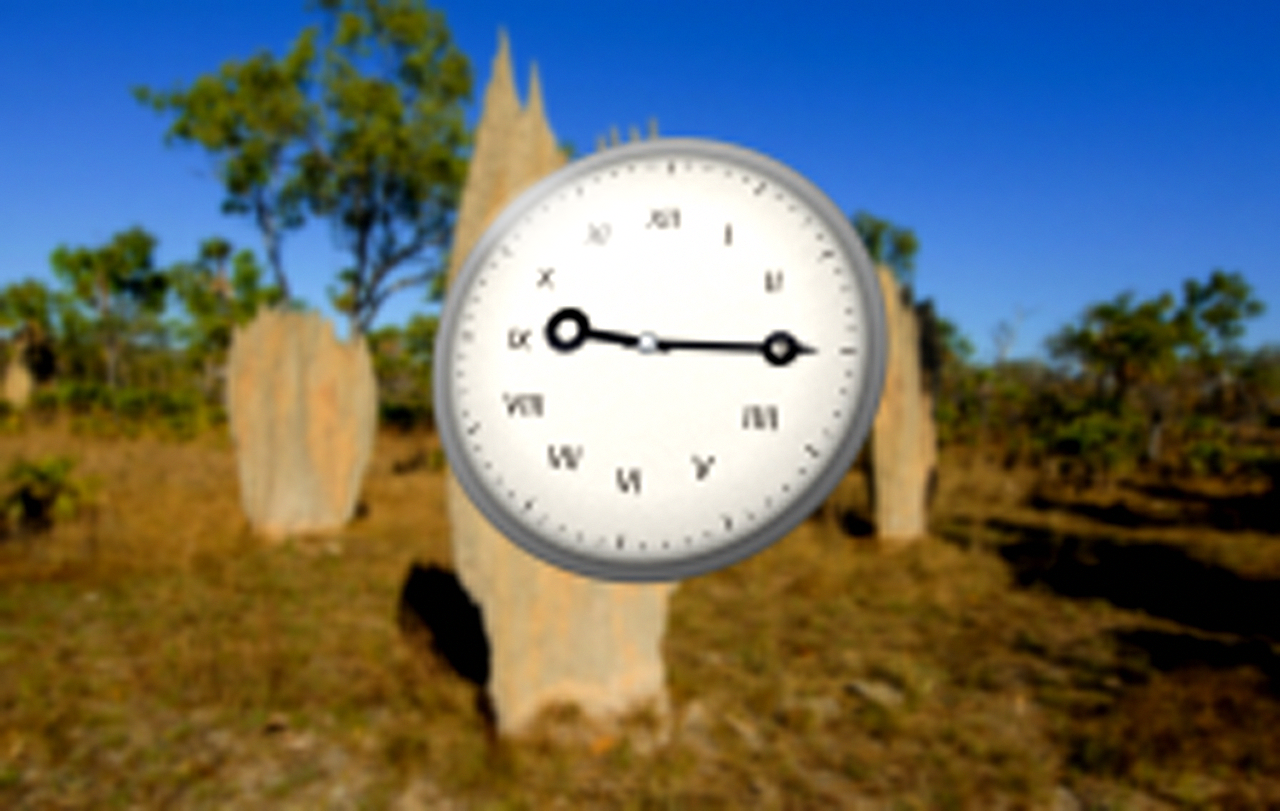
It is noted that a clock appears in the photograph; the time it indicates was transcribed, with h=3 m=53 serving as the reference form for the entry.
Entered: h=9 m=15
